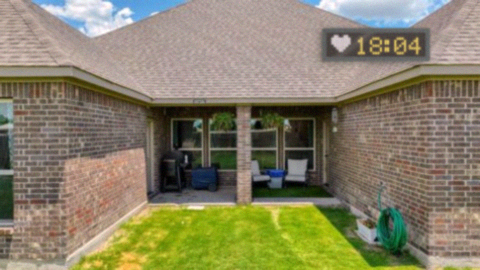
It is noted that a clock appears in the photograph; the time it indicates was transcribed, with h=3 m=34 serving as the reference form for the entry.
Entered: h=18 m=4
